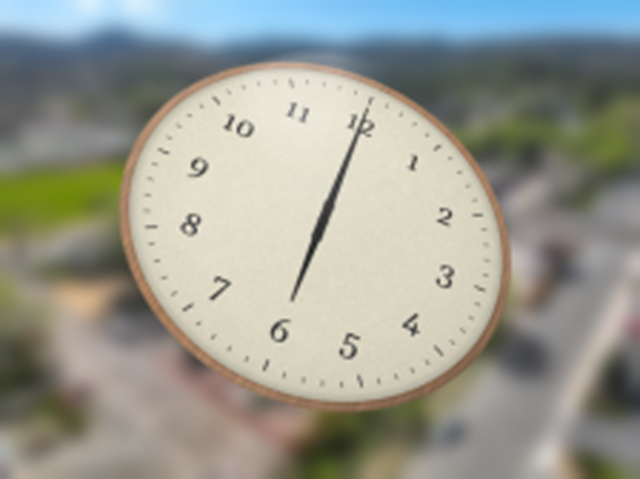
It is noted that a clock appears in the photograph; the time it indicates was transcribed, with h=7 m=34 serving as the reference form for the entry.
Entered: h=6 m=0
